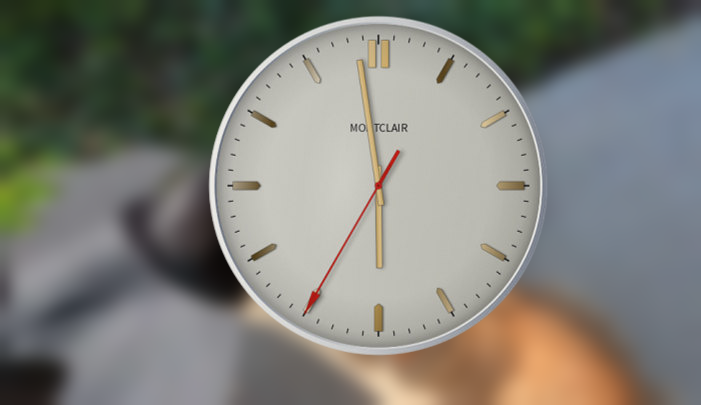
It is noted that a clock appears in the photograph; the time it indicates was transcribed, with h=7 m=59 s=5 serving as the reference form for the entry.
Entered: h=5 m=58 s=35
